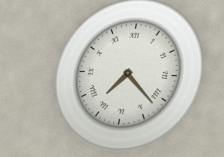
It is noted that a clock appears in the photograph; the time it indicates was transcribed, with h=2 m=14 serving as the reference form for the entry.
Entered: h=7 m=22
